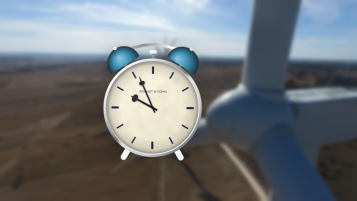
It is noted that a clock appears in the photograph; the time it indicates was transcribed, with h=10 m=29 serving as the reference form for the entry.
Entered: h=9 m=56
